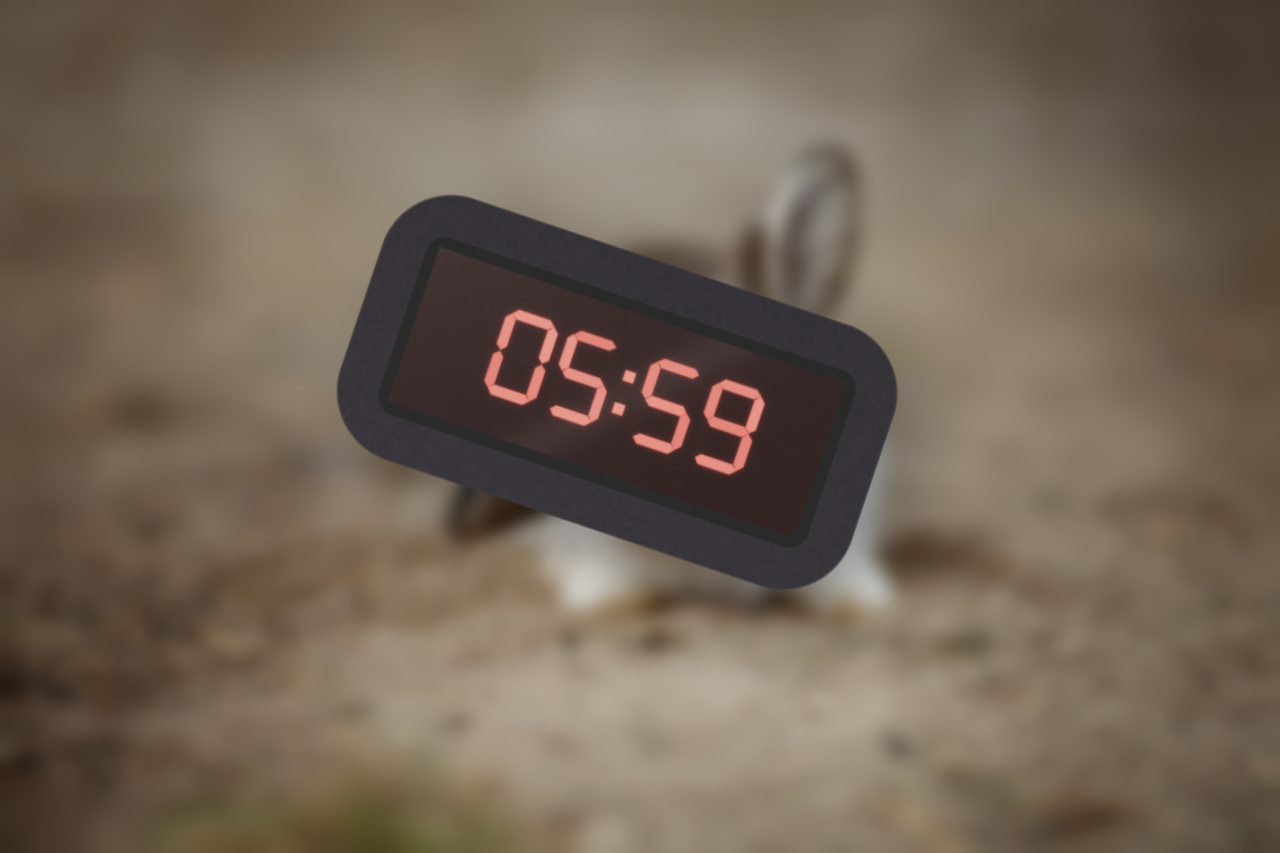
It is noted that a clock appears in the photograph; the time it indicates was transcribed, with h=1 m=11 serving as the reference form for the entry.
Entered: h=5 m=59
